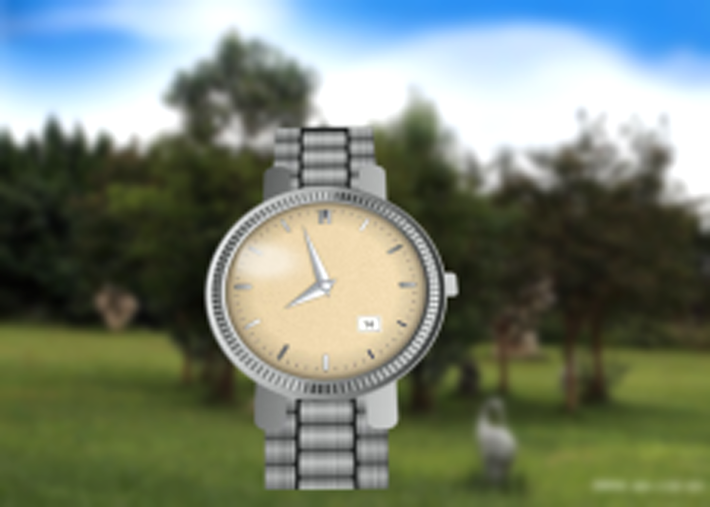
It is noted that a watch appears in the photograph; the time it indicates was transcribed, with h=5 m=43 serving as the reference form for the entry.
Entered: h=7 m=57
